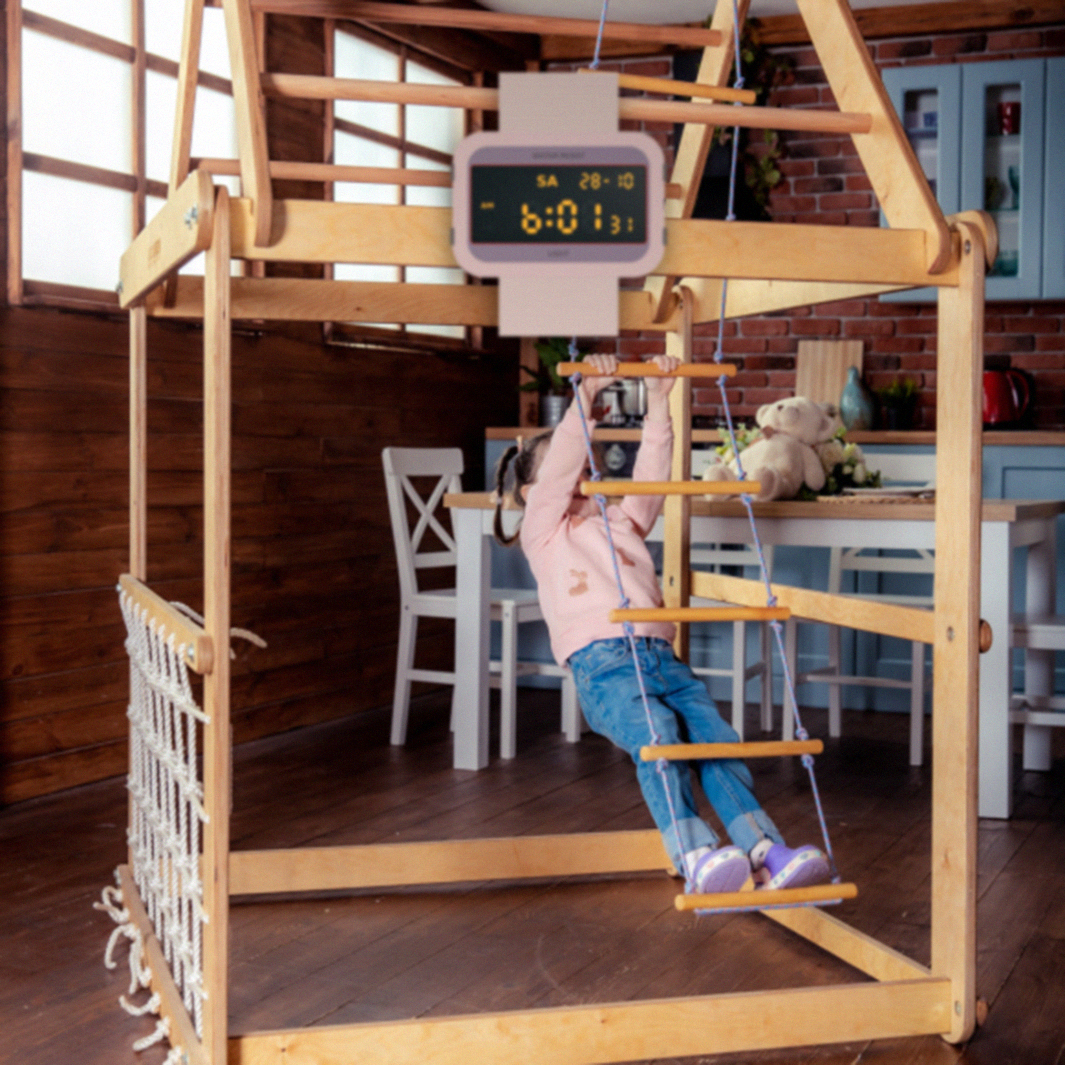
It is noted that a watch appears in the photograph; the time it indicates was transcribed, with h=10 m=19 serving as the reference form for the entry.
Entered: h=6 m=1
